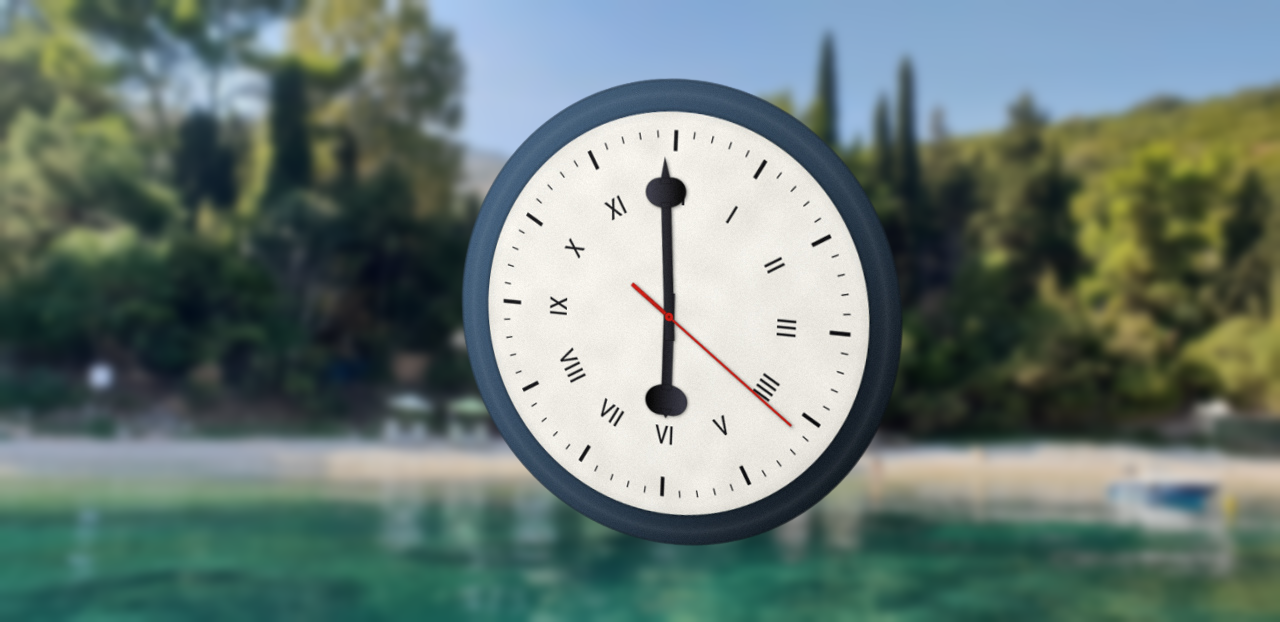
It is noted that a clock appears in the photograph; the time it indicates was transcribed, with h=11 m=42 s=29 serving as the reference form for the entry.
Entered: h=5 m=59 s=21
